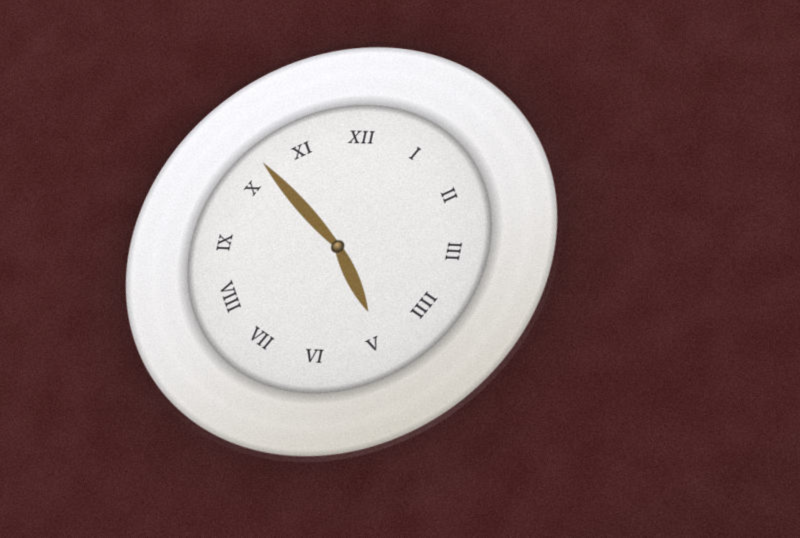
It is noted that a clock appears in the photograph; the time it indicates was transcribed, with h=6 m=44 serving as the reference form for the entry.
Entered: h=4 m=52
